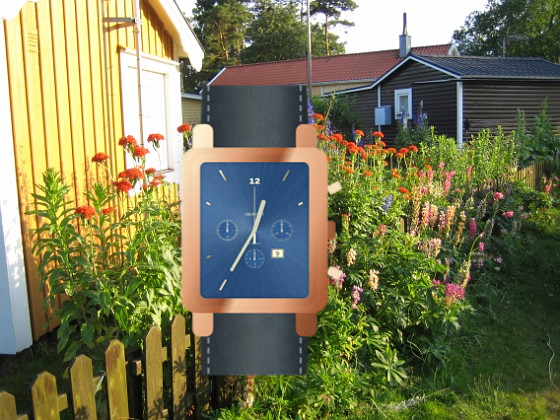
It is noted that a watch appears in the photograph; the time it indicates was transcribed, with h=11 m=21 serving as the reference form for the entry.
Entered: h=12 m=35
